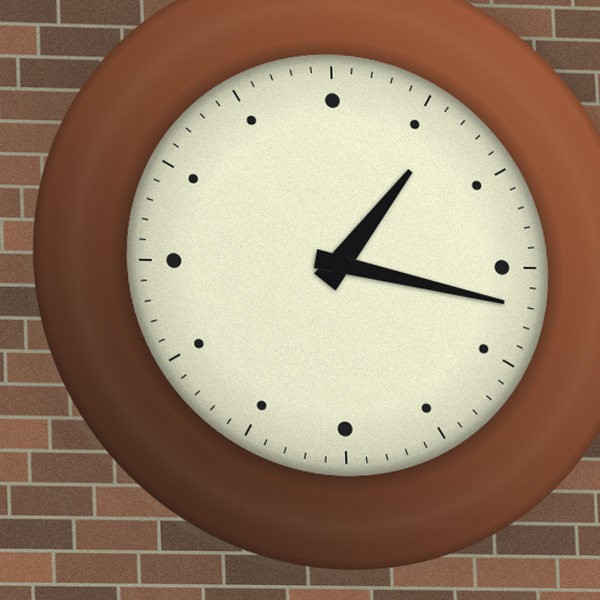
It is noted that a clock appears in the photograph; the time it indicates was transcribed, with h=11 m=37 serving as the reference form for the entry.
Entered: h=1 m=17
